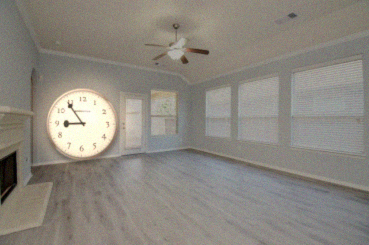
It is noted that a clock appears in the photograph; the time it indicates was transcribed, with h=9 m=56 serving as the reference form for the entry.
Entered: h=8 m=54
